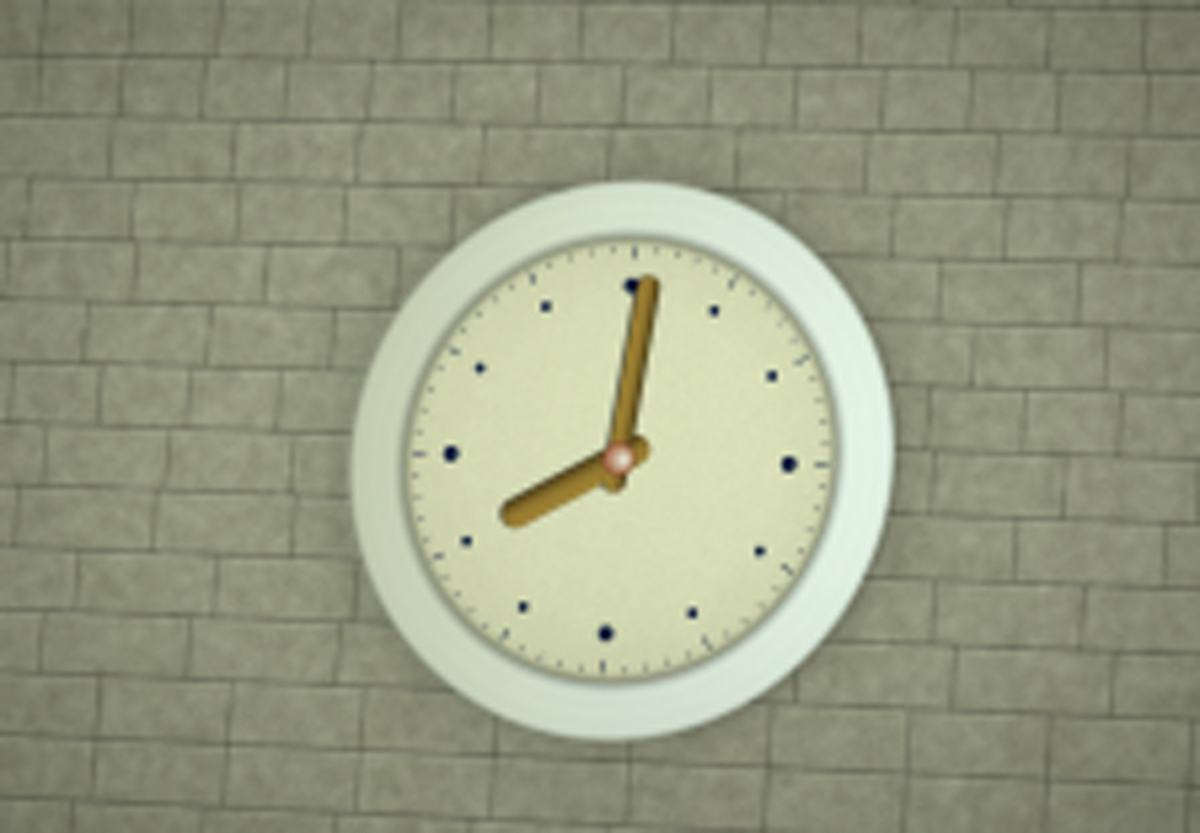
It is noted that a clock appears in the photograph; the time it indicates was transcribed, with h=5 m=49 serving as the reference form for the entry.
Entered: h=8 m=1
